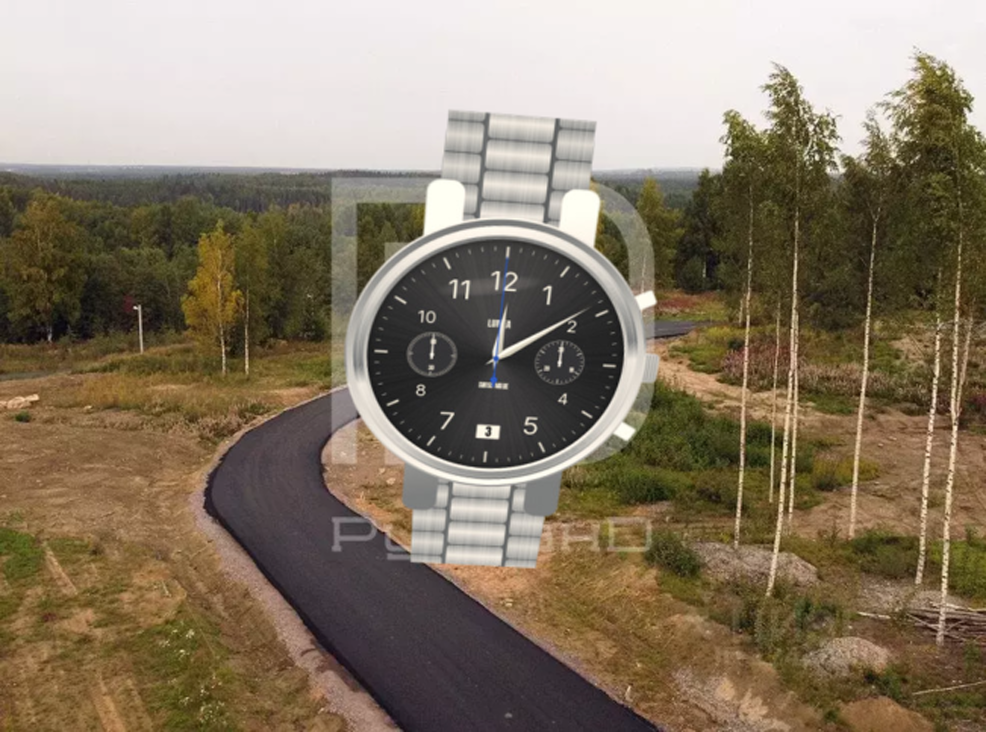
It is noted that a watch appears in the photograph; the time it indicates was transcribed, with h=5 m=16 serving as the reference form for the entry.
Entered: h=12 m=9
